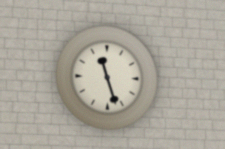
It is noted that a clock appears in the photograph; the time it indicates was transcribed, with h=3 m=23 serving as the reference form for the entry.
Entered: h=11 m=27
